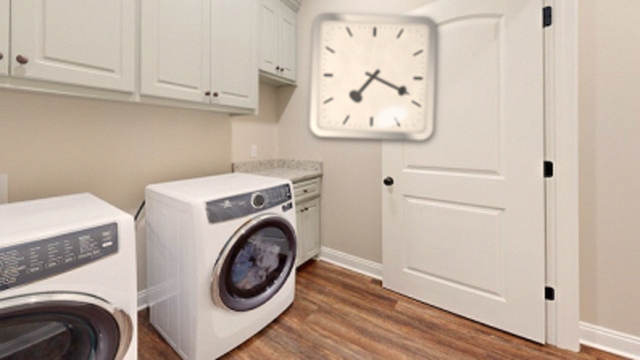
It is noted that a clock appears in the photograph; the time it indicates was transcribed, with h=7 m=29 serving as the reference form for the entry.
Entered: h=7 m=19
